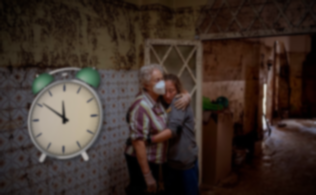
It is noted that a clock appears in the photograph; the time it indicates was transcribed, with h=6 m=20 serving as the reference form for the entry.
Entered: h=11 m=51
